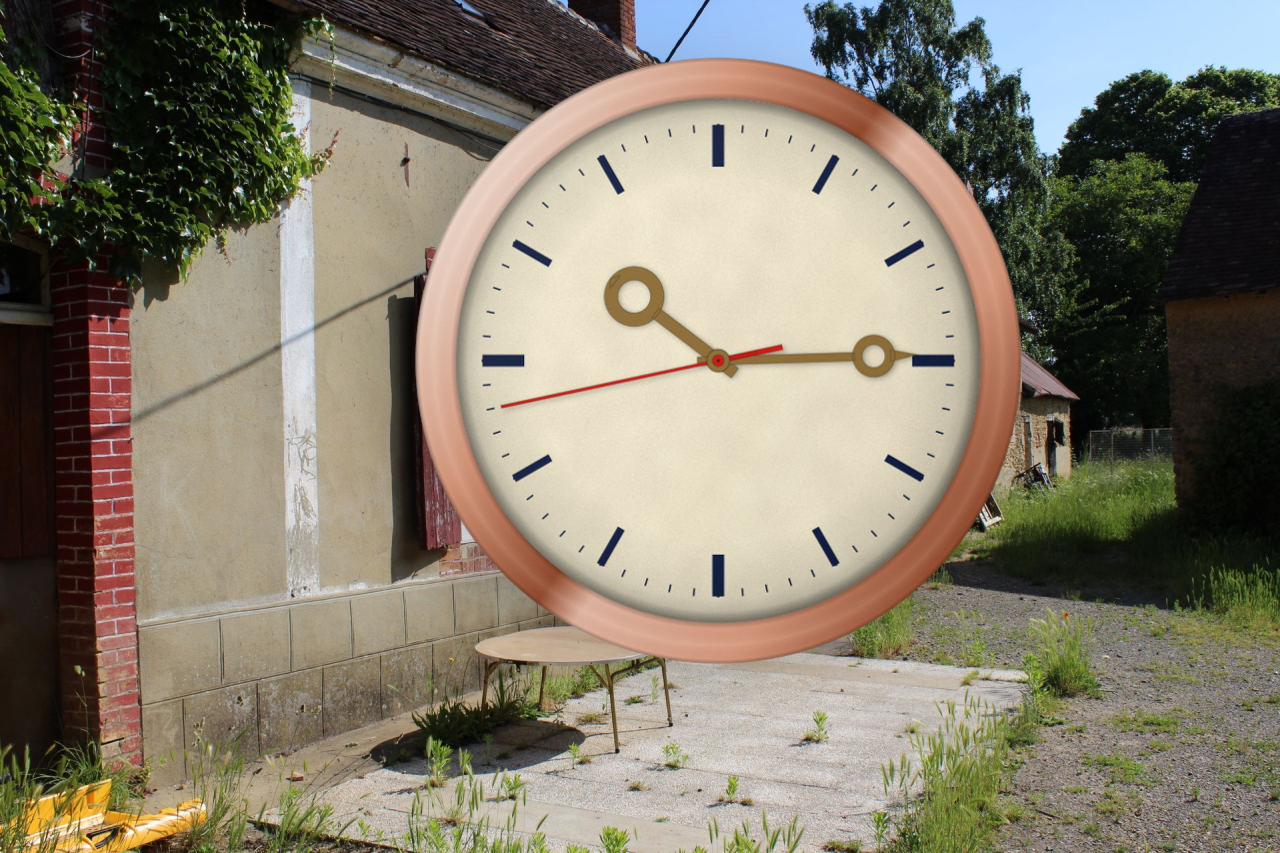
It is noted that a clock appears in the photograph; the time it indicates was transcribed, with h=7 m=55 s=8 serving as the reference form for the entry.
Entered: h=10 m=14 s=43
